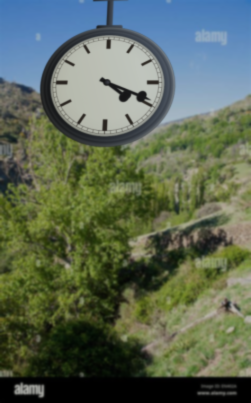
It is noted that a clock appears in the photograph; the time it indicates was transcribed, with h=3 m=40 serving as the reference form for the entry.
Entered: h=4 m=19
